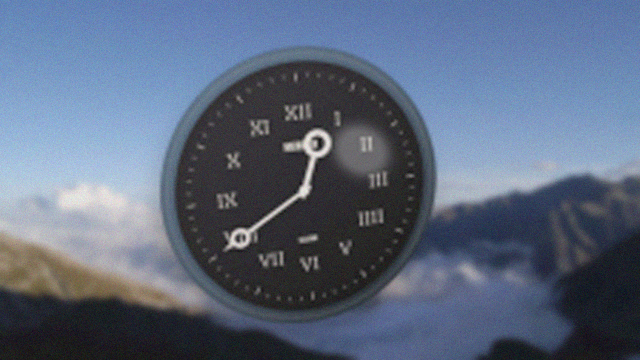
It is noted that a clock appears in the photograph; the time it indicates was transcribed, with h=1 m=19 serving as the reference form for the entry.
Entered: h=12 m=40
